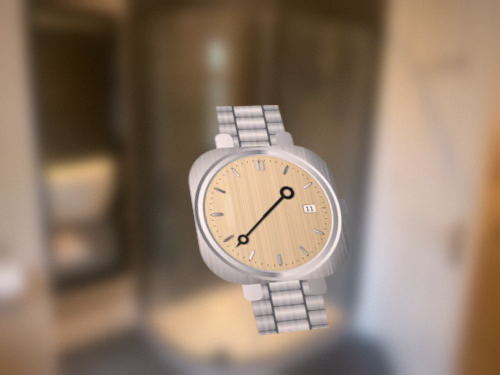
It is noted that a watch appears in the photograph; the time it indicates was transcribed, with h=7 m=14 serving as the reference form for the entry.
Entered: h=1 m=38
